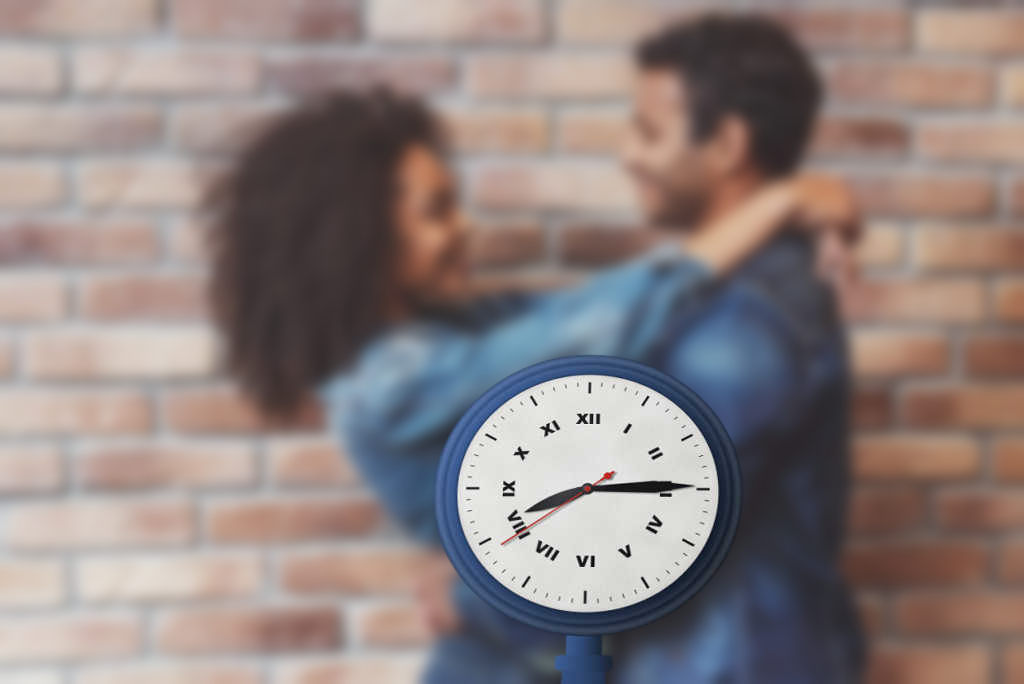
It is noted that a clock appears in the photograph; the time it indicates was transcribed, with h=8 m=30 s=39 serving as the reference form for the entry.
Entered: h=8 m=14 s=39
